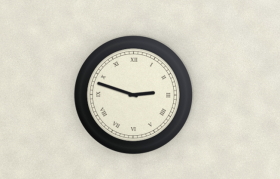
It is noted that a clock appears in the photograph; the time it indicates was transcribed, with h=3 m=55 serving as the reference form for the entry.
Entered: h=2 m=48
